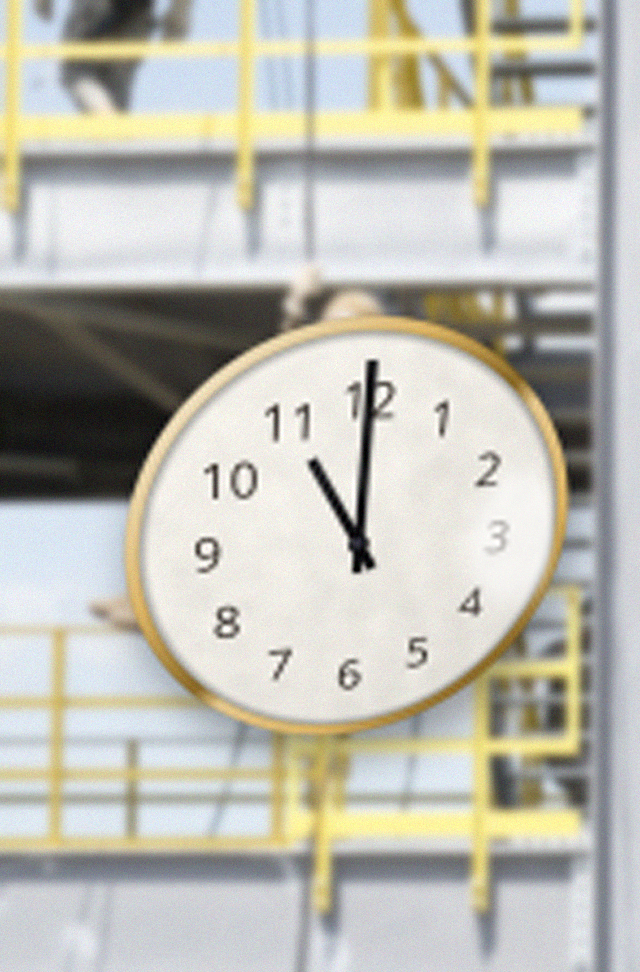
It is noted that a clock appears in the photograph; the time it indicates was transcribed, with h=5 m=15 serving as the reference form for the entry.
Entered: h=11 m=0
